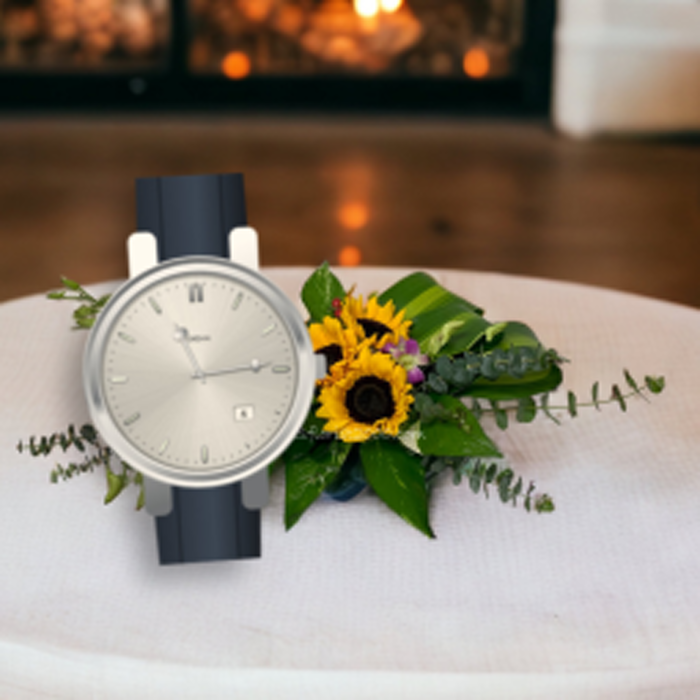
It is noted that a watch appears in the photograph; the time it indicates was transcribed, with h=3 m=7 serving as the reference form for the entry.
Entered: h=11 m=14
